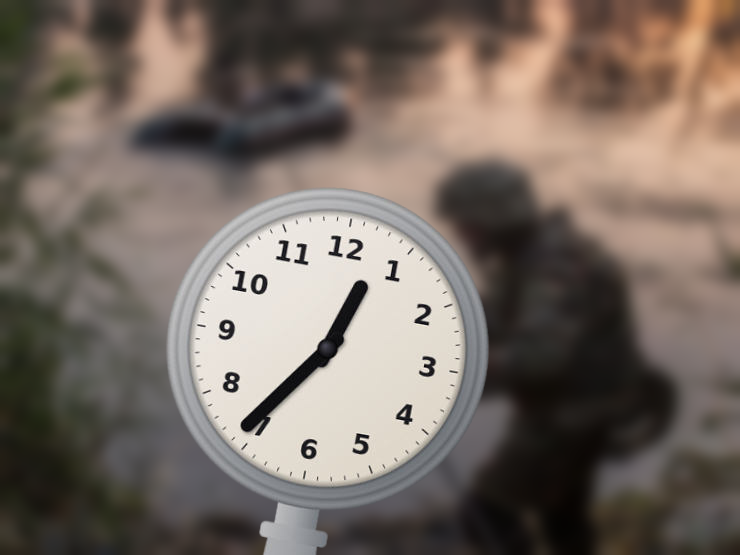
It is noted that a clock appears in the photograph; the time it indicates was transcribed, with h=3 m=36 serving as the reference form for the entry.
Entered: h=12 m=36
